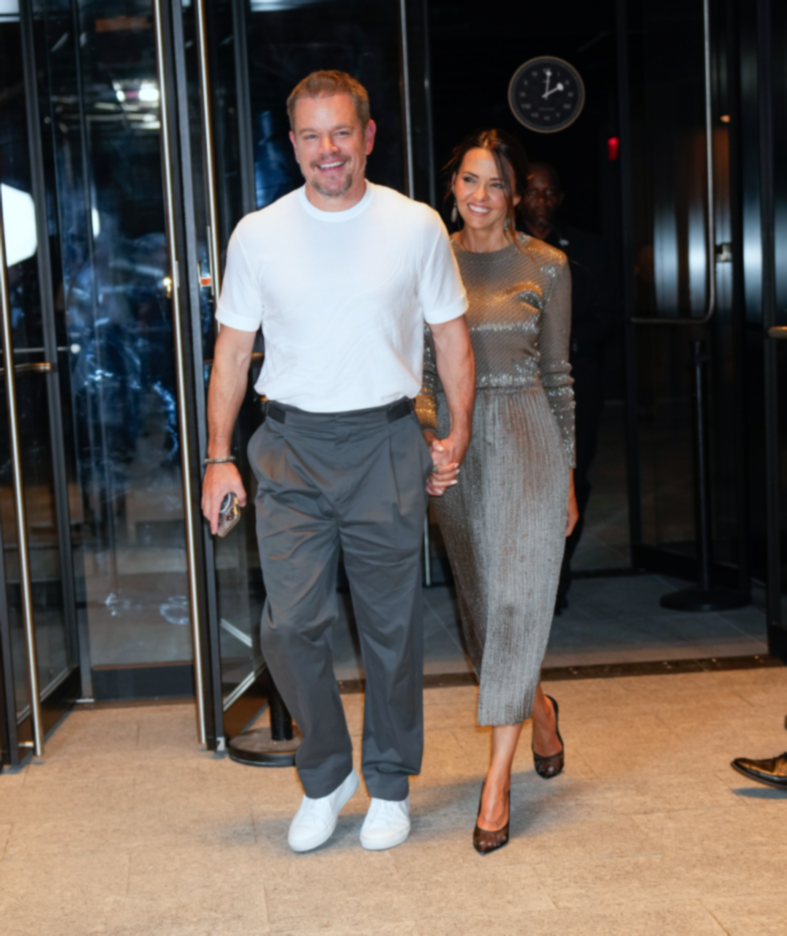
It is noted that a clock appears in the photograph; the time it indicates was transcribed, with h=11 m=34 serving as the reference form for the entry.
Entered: h=2 m=1
